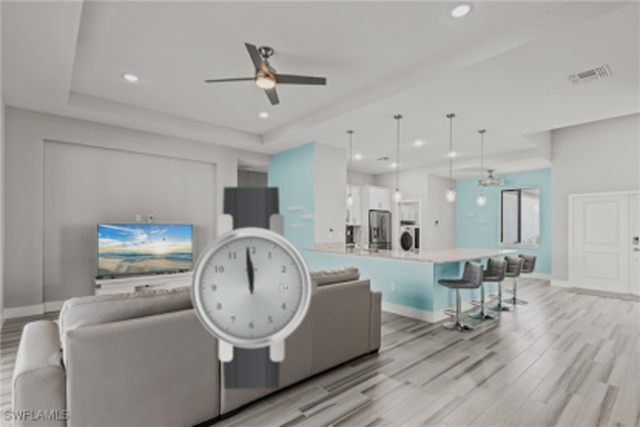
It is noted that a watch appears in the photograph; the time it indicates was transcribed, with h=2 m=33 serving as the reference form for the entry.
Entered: h=11 m=59
